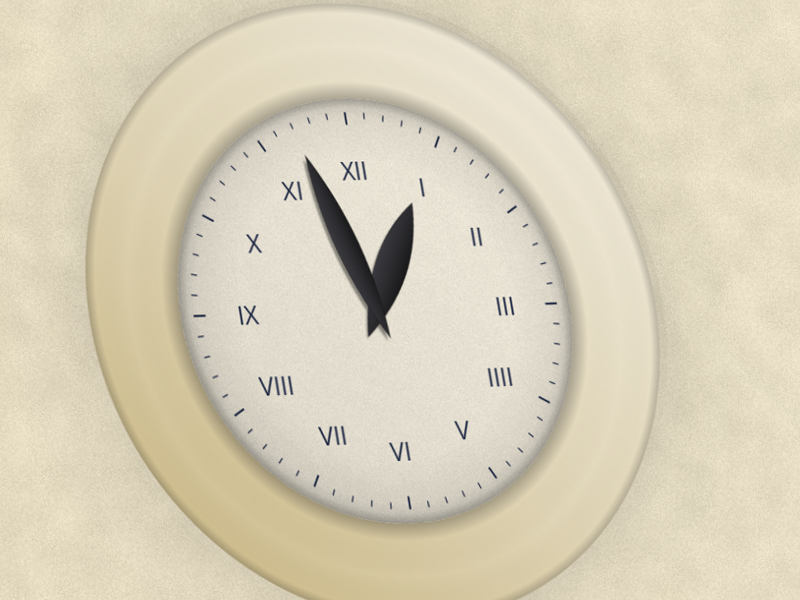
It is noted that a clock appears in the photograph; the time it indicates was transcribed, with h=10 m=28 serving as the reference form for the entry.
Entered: h=12 m=57
